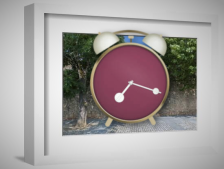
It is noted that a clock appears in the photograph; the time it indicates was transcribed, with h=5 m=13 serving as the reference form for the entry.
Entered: h=7 m=18
